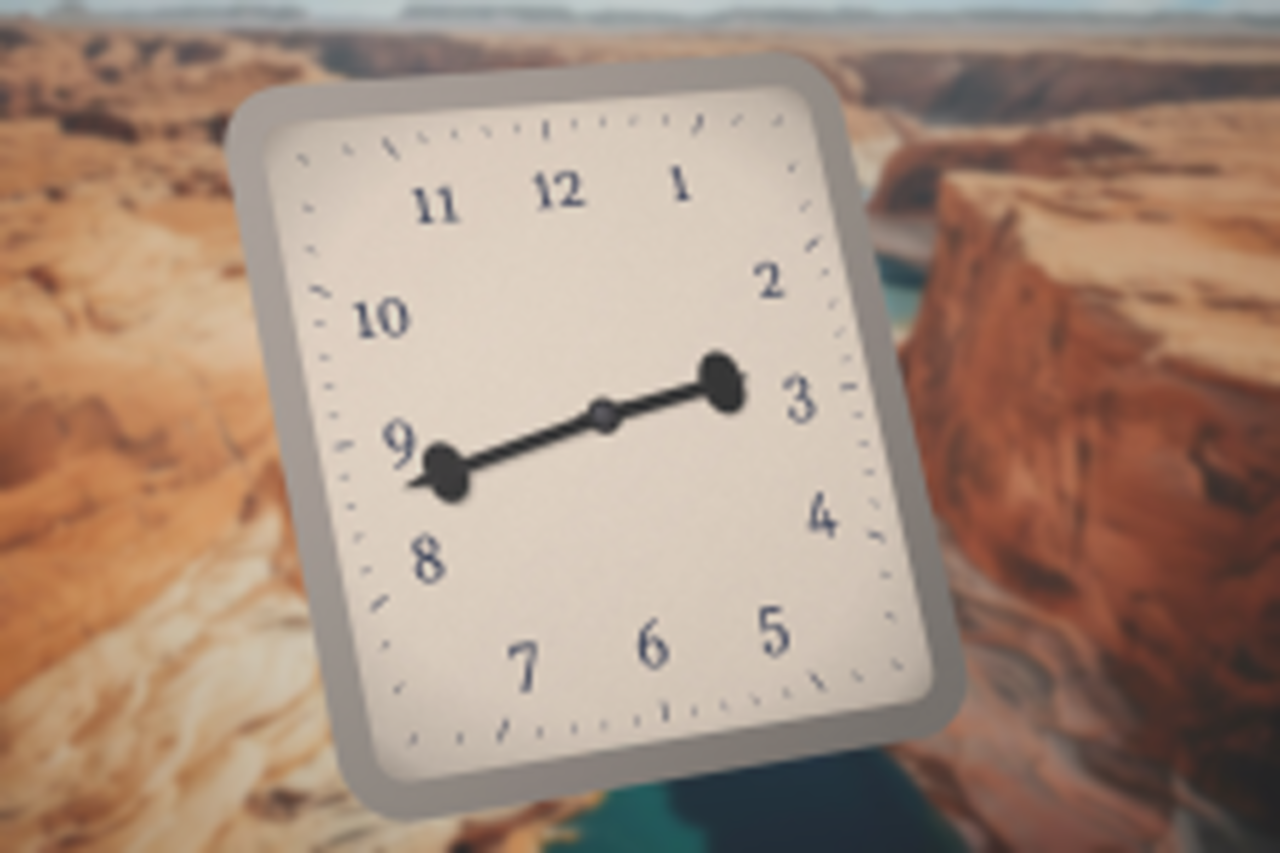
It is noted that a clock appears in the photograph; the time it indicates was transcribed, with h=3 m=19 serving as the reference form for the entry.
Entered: h=2 m=43
